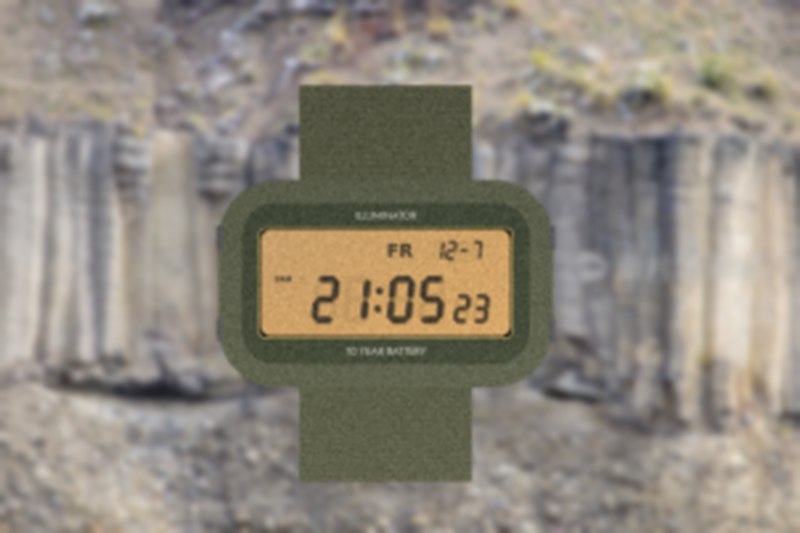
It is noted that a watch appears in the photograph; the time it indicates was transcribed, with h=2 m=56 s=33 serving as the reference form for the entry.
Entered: h=21 m=5 s=23
